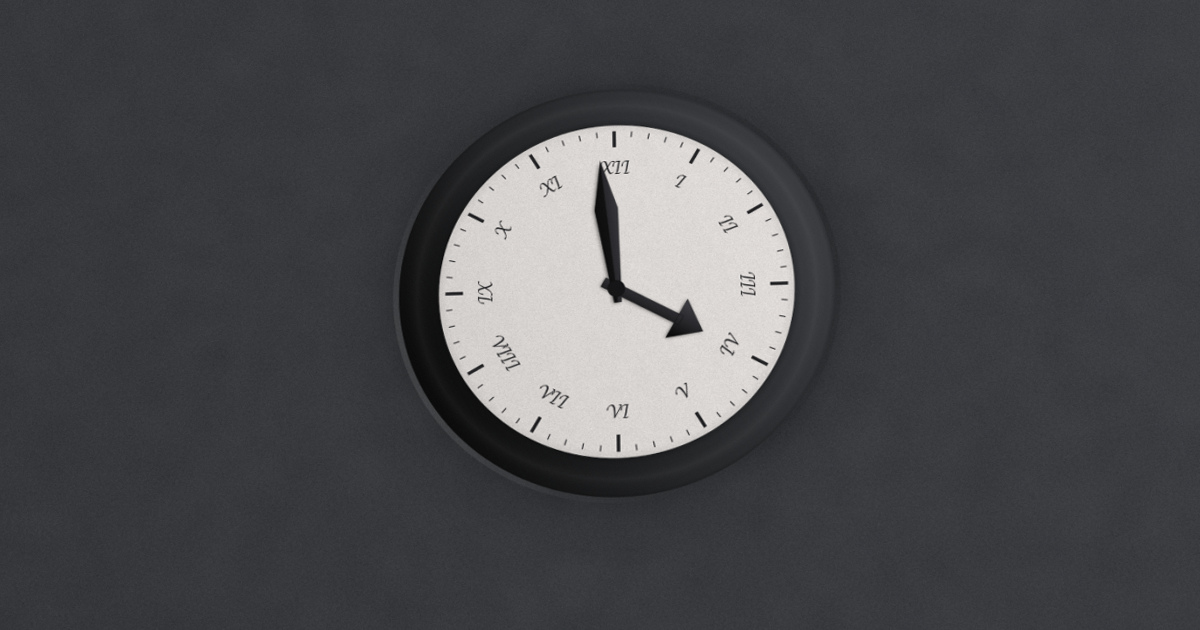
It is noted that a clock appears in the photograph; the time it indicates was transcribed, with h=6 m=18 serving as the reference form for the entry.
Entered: h=3 m=59
